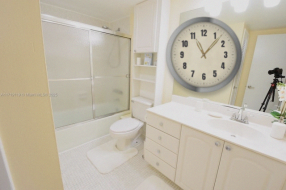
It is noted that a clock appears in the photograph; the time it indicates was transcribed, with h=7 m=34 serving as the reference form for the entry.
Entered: h=11 m=7
